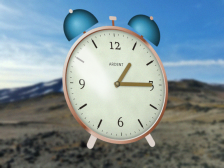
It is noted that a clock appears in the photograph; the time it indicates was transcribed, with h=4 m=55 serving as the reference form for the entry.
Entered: h=1 m=15
